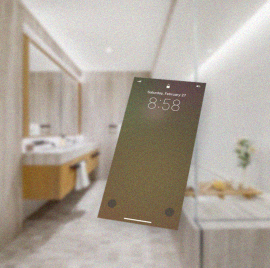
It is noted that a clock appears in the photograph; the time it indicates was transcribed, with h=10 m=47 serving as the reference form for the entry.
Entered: h=8 m=58
